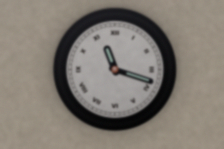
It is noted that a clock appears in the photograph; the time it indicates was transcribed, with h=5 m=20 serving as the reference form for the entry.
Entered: h=11 m=18
